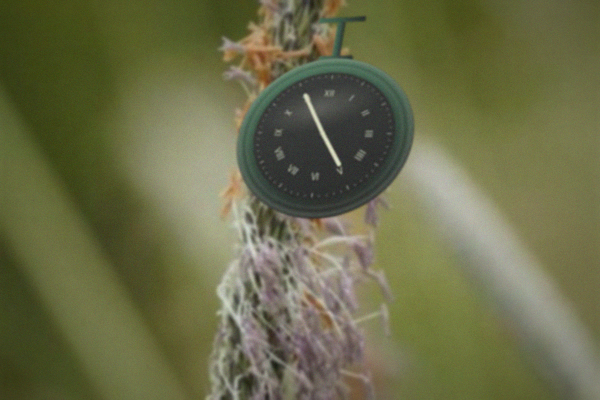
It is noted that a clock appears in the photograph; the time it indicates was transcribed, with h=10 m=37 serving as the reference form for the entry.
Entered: h=4 m=55
